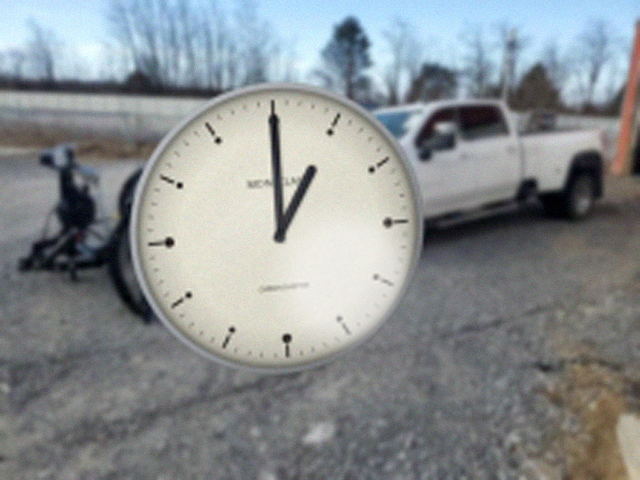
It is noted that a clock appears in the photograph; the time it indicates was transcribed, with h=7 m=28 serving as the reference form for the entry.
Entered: h=1 m=0
